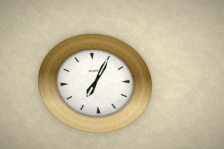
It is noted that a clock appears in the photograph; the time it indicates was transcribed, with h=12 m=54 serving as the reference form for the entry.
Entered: h=7 m=5
